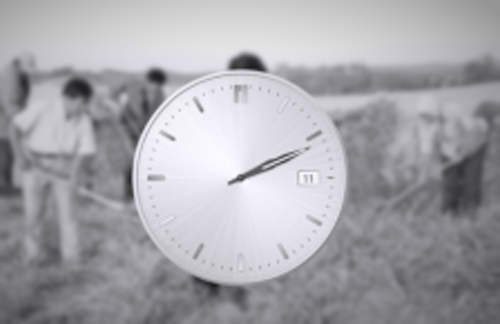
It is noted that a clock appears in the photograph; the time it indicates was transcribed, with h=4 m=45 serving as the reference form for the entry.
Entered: h=2 m=11
